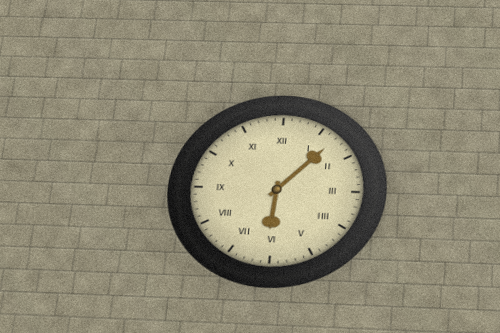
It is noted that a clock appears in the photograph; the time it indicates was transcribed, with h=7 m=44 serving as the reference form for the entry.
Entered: h=6 m=7
